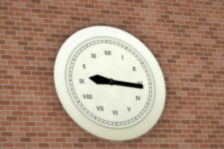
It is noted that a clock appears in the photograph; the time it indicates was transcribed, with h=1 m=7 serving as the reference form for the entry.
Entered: h=9 m=16
